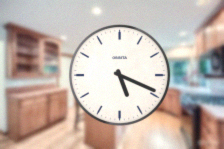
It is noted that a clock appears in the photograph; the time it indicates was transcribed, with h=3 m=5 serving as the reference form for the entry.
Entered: h=5 m=19
